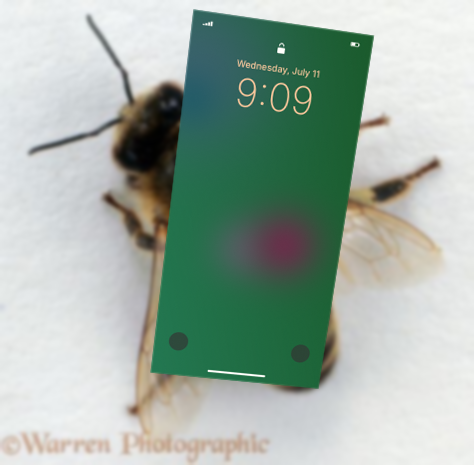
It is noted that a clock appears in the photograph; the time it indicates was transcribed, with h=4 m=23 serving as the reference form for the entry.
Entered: h=9 m=9
